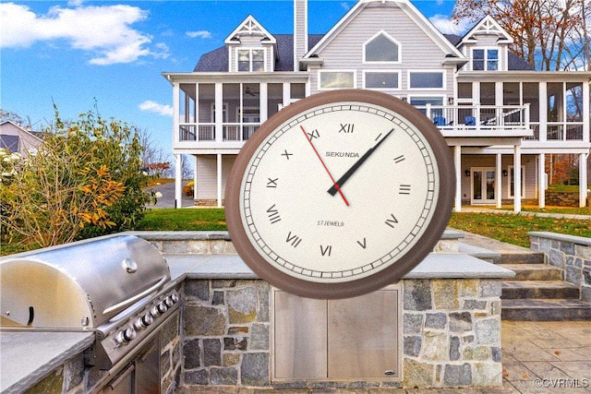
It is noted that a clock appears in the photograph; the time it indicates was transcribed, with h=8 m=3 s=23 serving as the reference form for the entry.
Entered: h=1 m=5 s=54
